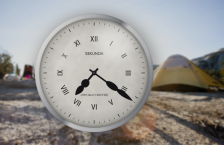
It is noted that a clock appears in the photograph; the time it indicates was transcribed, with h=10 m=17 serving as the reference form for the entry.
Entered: h=7 m=21
